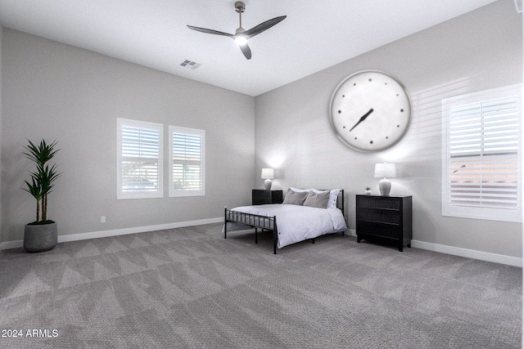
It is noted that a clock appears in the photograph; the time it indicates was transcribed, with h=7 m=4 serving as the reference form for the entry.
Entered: h=7 m=38
